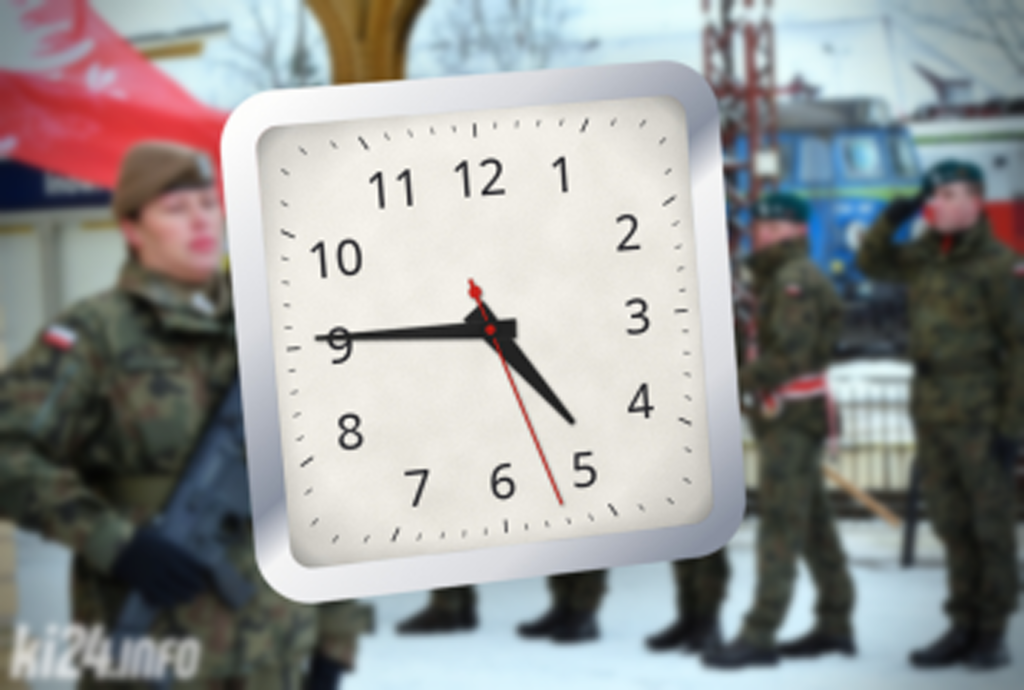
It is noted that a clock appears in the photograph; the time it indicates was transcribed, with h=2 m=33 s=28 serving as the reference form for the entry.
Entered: h=4 m=45 s=27
